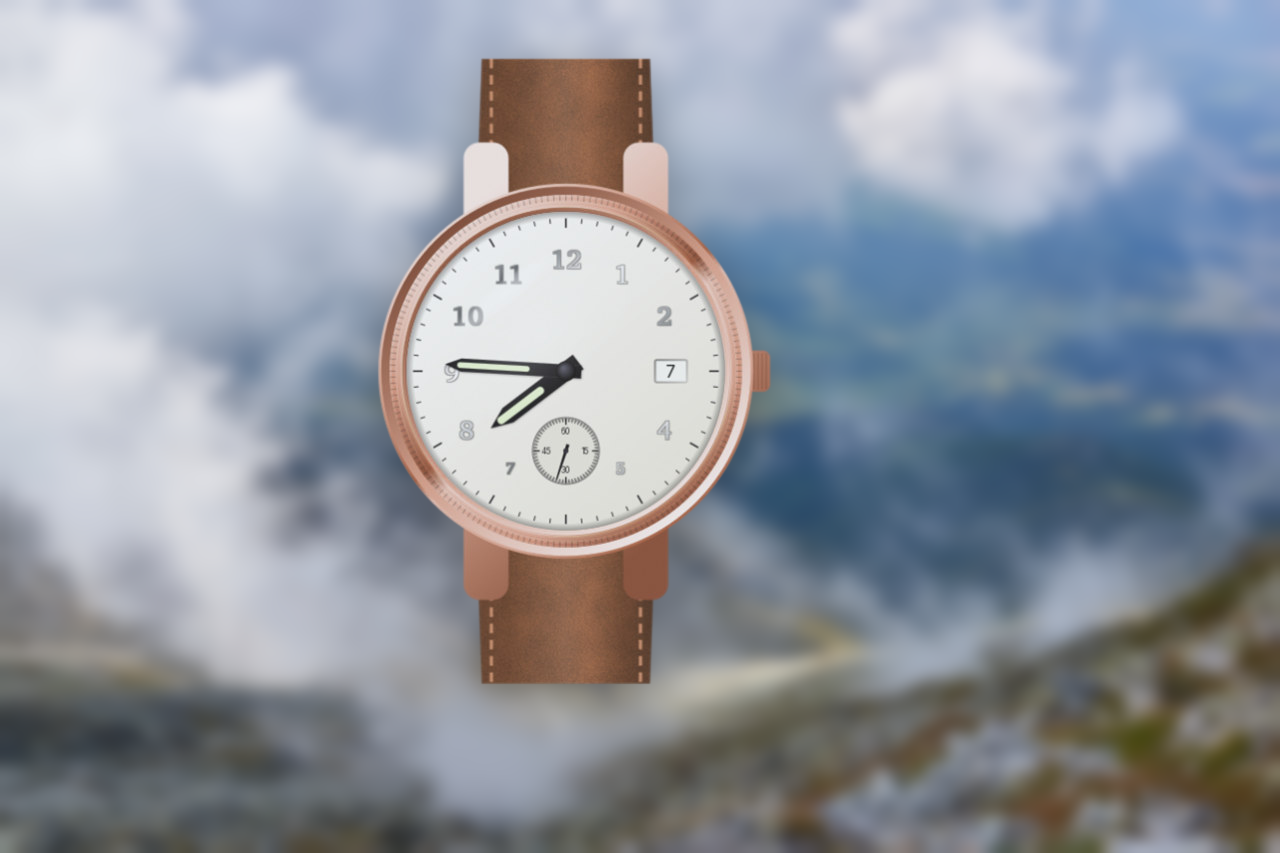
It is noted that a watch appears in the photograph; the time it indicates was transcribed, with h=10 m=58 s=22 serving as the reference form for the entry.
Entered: h=7 m=45 s=33
